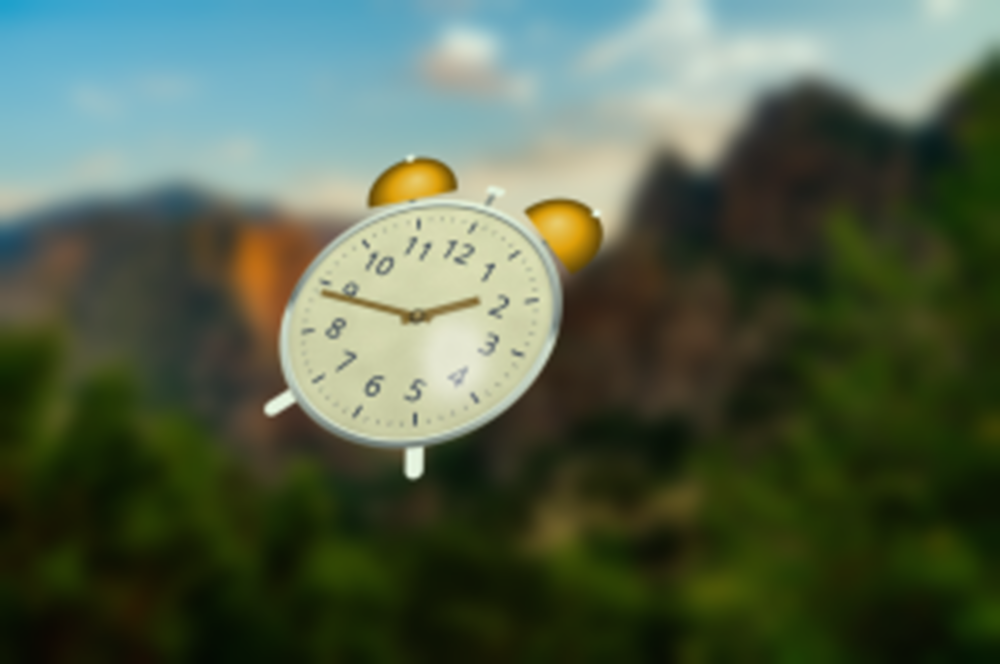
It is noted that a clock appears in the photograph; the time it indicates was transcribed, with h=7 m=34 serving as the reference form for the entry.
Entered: h=1 m=44
